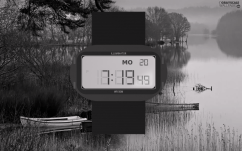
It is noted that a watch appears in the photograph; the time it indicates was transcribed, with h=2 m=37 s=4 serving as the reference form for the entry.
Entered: h=7 m=19 s=49
